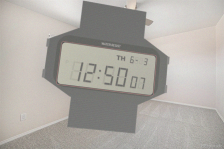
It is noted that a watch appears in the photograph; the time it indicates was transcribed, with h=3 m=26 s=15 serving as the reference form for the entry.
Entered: h=12 m=50 s=7
